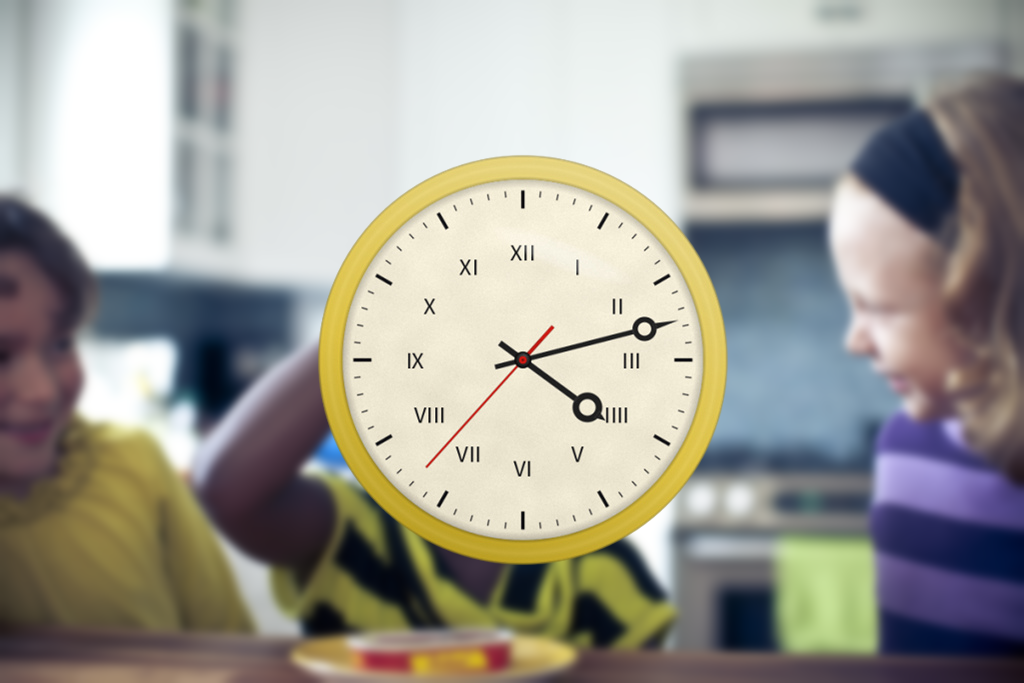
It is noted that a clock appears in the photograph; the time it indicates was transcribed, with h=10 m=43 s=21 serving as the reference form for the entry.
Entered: h=4 m=12 s=37
